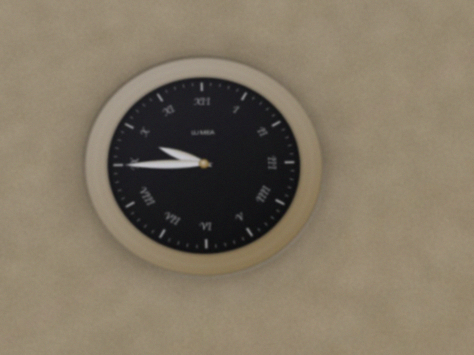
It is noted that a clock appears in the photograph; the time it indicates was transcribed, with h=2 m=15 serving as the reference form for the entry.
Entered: h=9 m=45
